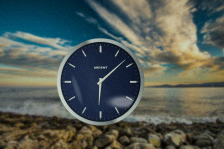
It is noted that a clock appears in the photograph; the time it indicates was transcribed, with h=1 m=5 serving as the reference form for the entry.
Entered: h=6 m=8
